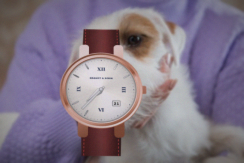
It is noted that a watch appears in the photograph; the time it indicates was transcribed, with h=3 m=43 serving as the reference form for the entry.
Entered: h=7 m=37
